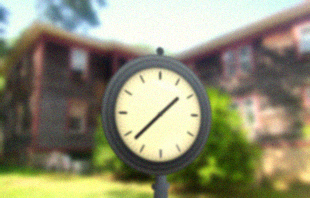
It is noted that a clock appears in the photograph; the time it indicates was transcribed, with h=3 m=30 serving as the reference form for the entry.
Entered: h=1 m=38
